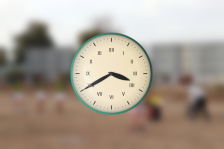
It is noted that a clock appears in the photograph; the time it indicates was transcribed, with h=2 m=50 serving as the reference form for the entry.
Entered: h=3 m=40
